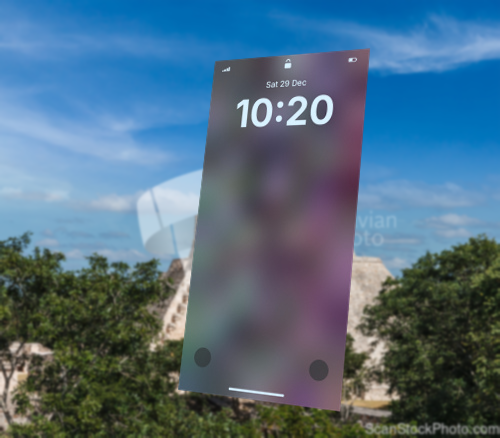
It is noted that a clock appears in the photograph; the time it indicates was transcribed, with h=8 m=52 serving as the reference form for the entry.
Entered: h=10 m=20
